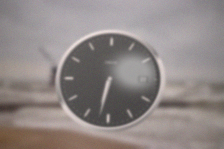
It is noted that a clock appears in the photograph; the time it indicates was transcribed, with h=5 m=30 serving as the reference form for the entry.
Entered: h=6 m=32
